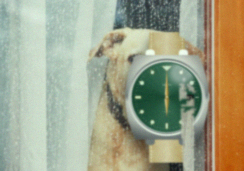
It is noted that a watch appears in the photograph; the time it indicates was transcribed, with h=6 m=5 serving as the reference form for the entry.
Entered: h=6 m=0
